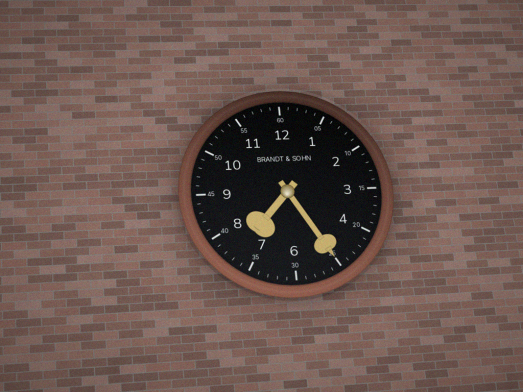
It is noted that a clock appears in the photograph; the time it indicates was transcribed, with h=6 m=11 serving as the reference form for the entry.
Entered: h=7 m=25
